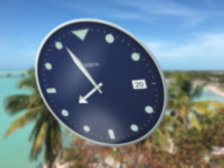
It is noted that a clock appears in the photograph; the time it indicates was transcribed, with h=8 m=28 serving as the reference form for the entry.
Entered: h=7 m=56
